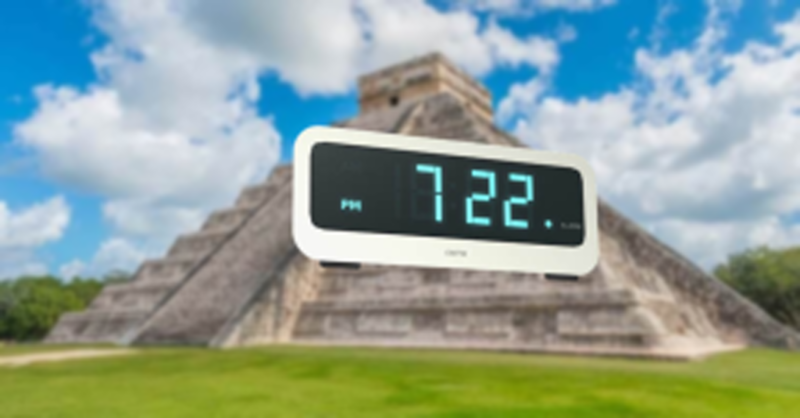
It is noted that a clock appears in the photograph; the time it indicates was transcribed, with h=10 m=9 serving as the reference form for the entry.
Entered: h=7 m=22
